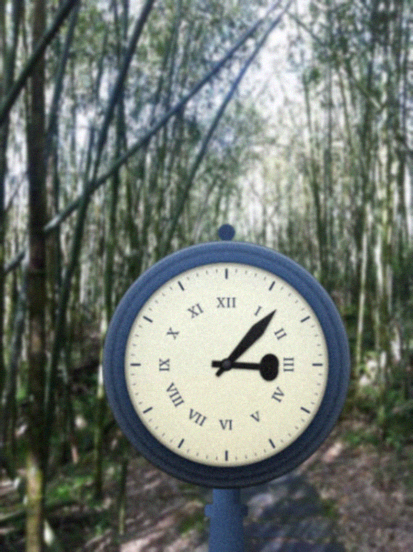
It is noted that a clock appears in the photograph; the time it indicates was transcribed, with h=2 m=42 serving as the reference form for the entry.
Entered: h=3 m=7
